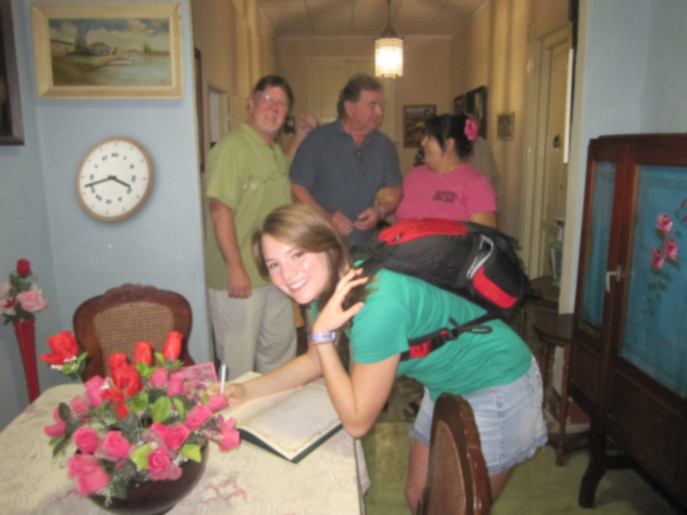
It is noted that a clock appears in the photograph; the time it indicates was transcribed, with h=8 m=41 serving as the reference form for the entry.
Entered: h=3 m=42
